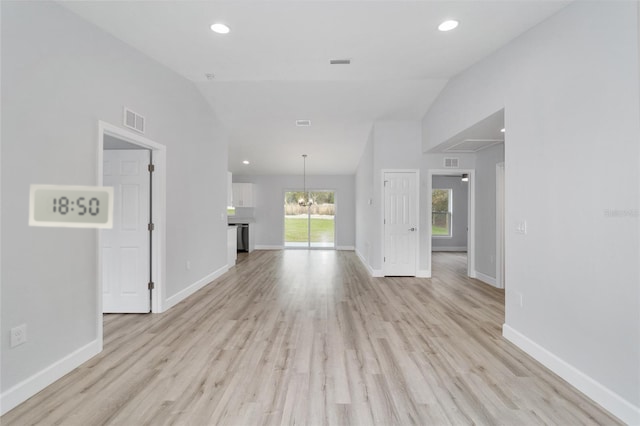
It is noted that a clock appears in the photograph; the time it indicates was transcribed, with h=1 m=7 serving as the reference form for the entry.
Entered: h=18 m=50
